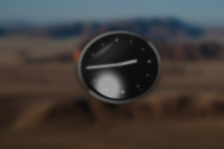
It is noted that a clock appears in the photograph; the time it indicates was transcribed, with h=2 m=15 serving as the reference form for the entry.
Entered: h=2 m=45
